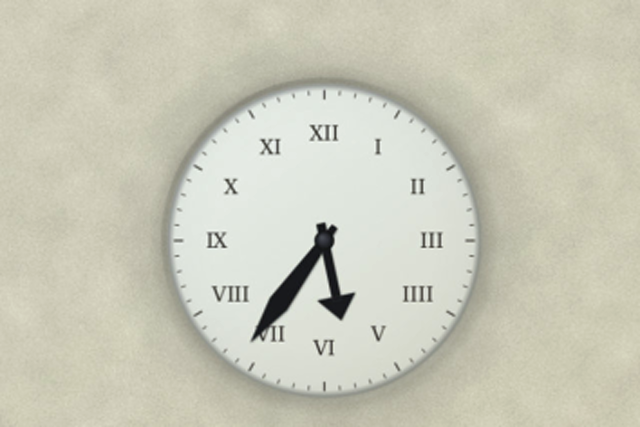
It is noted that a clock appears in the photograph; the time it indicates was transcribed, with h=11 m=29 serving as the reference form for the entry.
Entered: h=5 m=36
